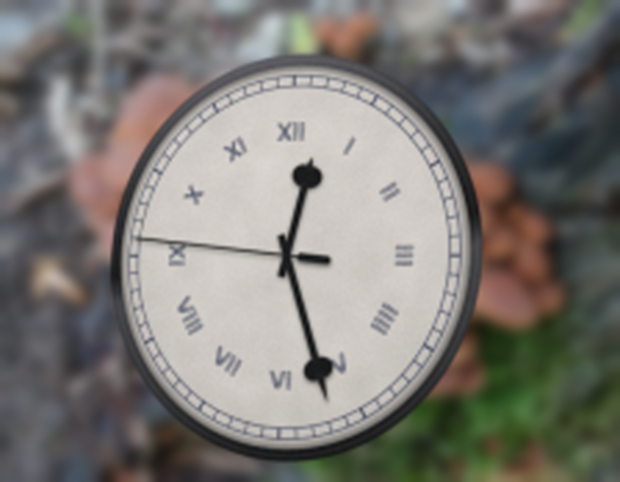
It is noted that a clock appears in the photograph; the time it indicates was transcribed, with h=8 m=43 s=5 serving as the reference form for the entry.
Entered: h=12 m=26 s=46
